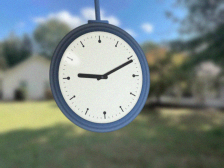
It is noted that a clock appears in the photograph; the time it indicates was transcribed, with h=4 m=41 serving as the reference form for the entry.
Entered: h=9 m=11
